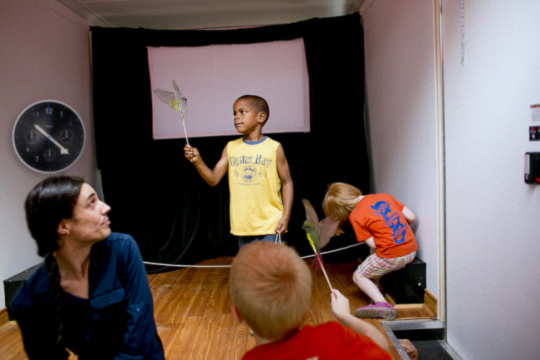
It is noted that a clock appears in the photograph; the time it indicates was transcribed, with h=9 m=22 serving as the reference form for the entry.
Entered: h=10 m=22
